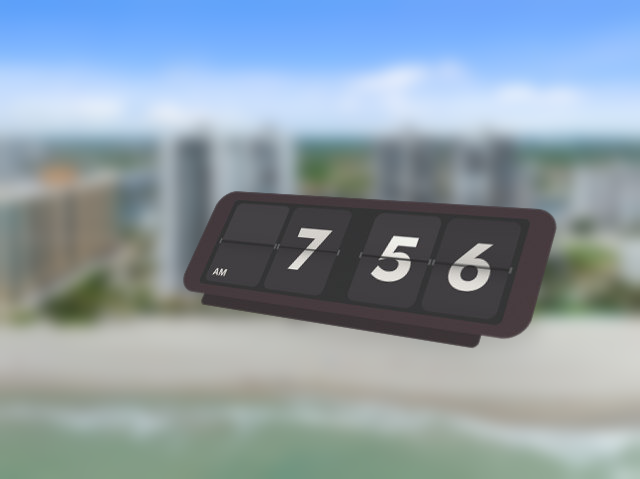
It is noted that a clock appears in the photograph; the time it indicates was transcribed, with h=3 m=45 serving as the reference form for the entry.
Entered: h=7 m=56
